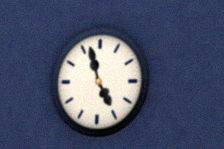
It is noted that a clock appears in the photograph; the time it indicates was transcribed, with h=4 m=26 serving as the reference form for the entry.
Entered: h=4 m=57
